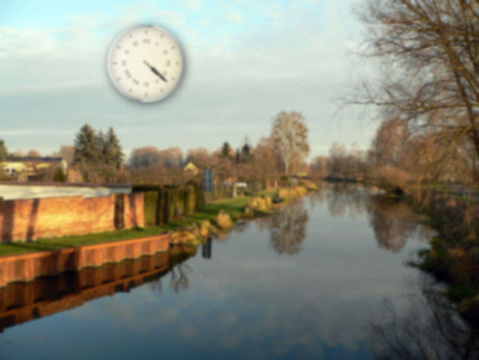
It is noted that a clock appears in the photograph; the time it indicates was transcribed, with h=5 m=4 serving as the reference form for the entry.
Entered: h=4 m=22
